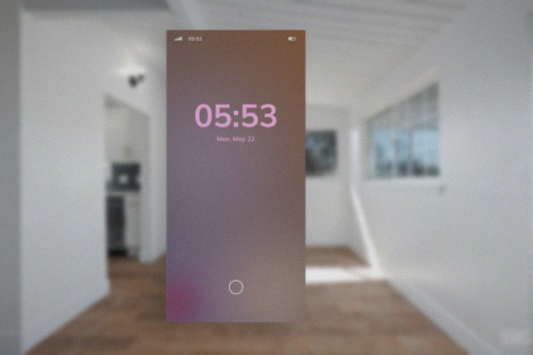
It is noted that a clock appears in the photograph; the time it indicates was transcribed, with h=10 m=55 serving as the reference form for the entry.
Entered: h=5 m=53
